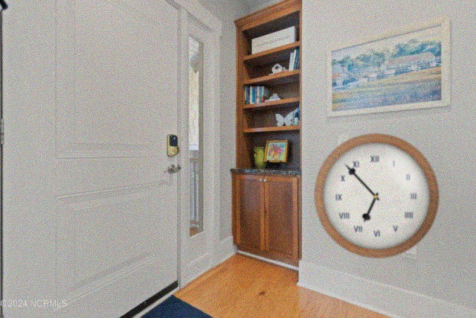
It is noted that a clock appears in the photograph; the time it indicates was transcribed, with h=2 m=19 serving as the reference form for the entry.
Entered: h=6 m=53
